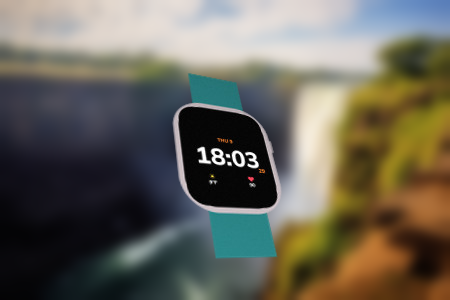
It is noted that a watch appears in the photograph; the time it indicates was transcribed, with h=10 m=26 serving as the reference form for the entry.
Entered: h=18 m=3
